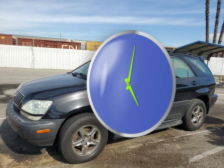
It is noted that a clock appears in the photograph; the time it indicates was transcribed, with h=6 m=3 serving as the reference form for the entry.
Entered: h=5 m=2
